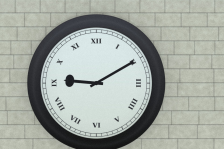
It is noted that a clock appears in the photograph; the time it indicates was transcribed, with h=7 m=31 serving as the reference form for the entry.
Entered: h=9 m=10
